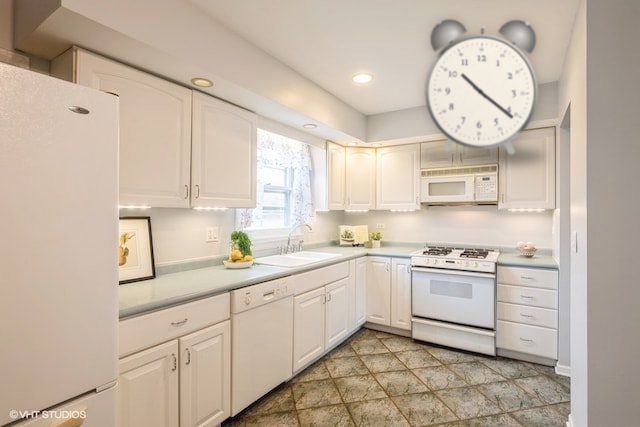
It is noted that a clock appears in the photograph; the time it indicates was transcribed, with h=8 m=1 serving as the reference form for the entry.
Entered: h=10 m=21
